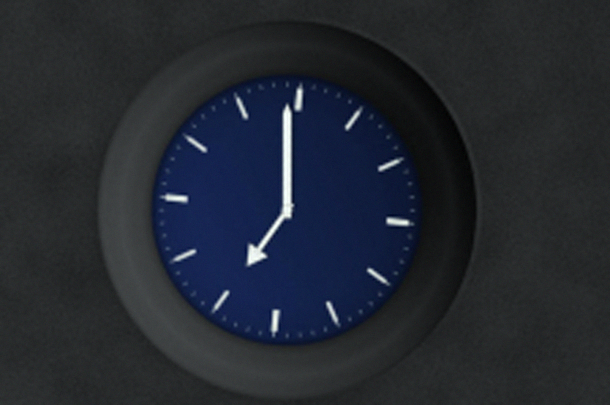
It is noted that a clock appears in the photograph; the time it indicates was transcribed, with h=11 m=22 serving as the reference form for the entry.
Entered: h=6 m=59
